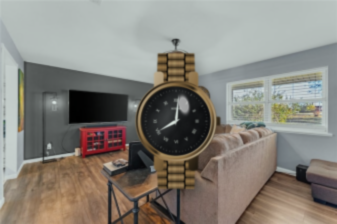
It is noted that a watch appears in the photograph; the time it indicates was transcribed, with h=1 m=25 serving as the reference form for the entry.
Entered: h=8 m=1
